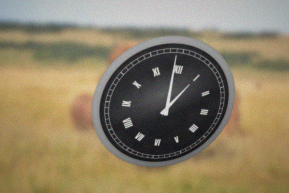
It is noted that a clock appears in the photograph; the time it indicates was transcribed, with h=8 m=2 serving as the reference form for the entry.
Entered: h=12 m=59
